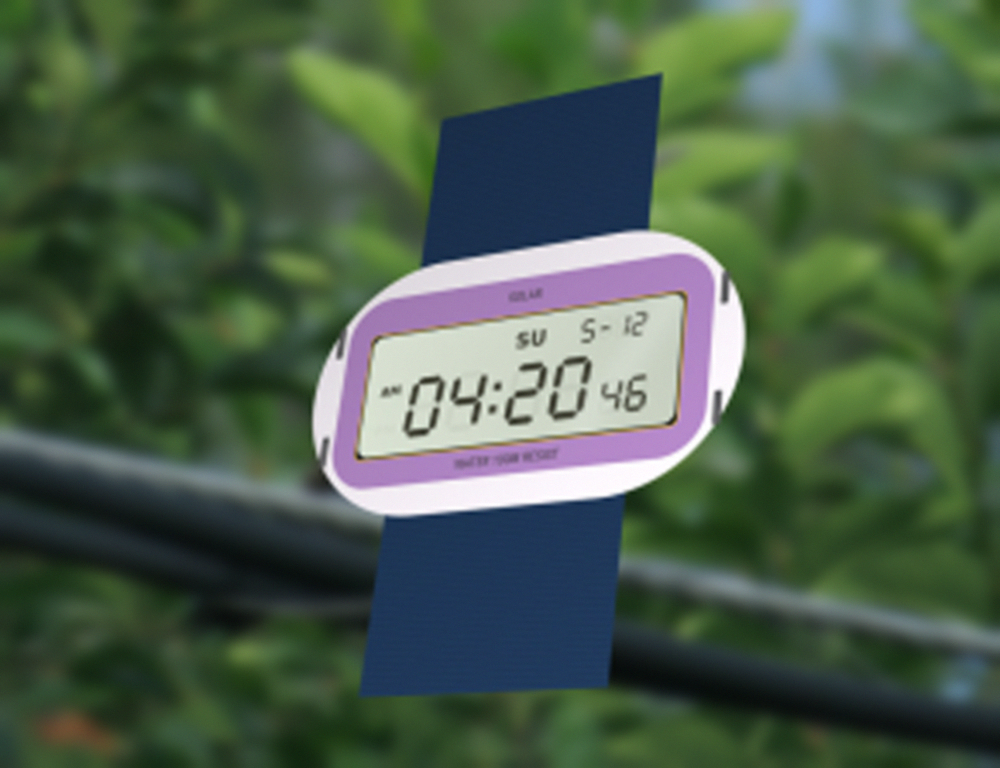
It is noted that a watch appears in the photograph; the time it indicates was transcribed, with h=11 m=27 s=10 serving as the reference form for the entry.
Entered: h=4 m=20 s=46
